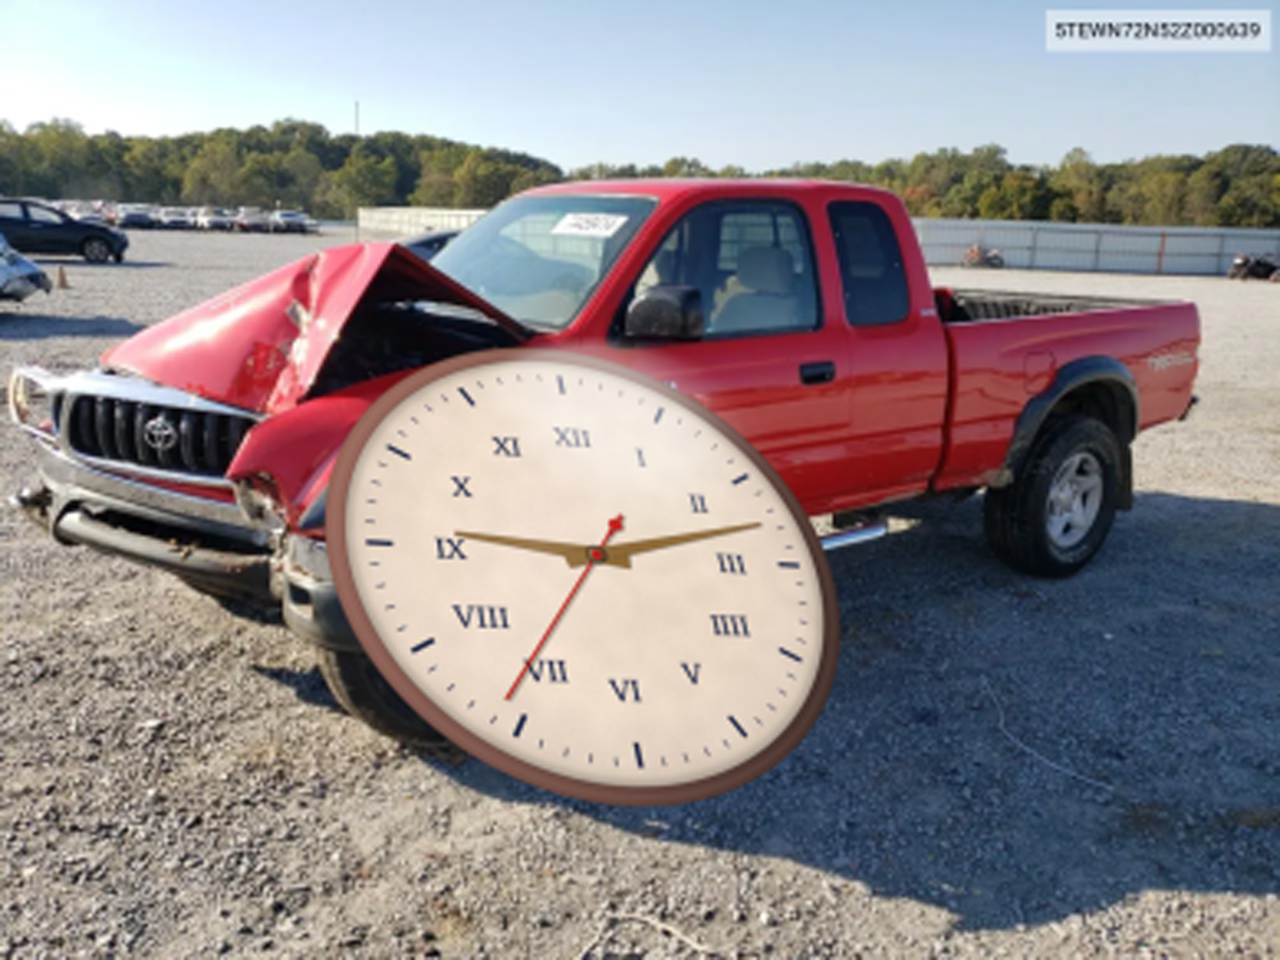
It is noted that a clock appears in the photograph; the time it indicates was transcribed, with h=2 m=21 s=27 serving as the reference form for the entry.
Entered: h=9 m=12 s=36
